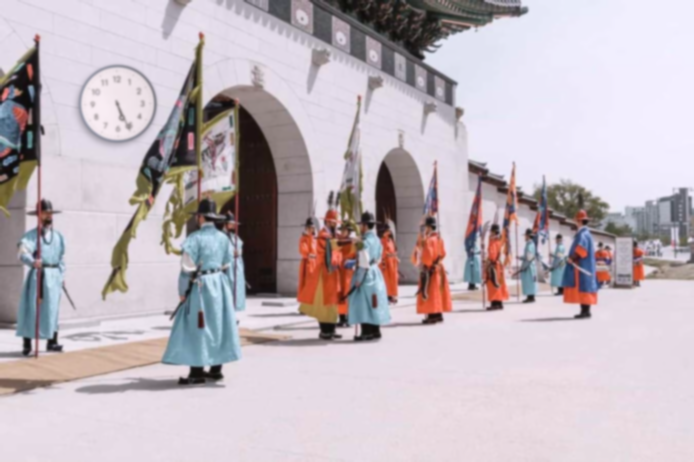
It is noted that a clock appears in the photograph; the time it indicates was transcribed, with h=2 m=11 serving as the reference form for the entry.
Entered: h=5 m=26
